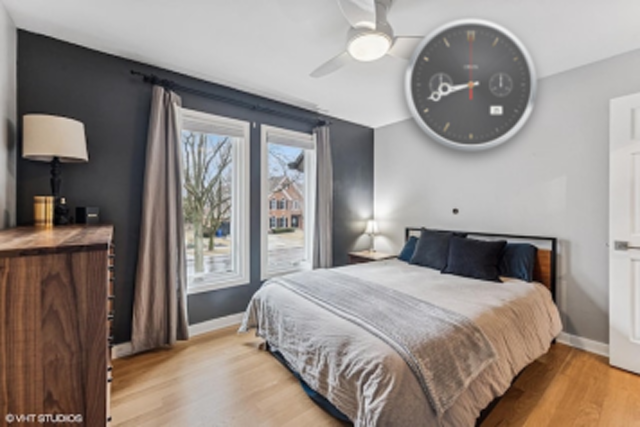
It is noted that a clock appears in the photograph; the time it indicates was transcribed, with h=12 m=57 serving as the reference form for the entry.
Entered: h=8 m=42
